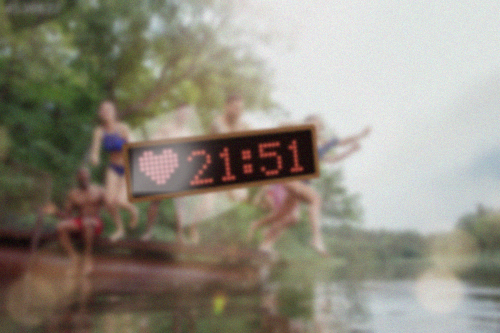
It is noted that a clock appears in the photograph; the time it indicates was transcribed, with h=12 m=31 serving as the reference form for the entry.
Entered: h=21 m=51
